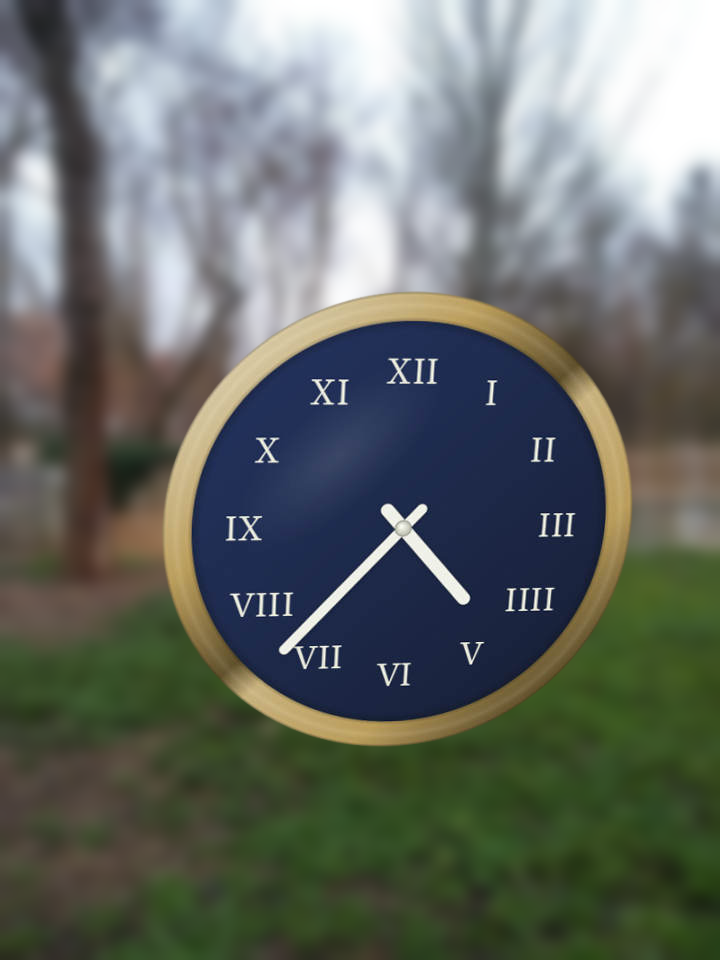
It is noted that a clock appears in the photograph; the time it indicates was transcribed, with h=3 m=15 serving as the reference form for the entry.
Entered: h=4 m=37
